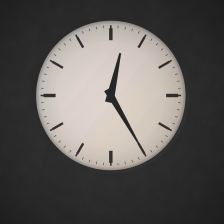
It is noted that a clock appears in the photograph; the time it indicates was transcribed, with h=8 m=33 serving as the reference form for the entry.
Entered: h=12 m=25
